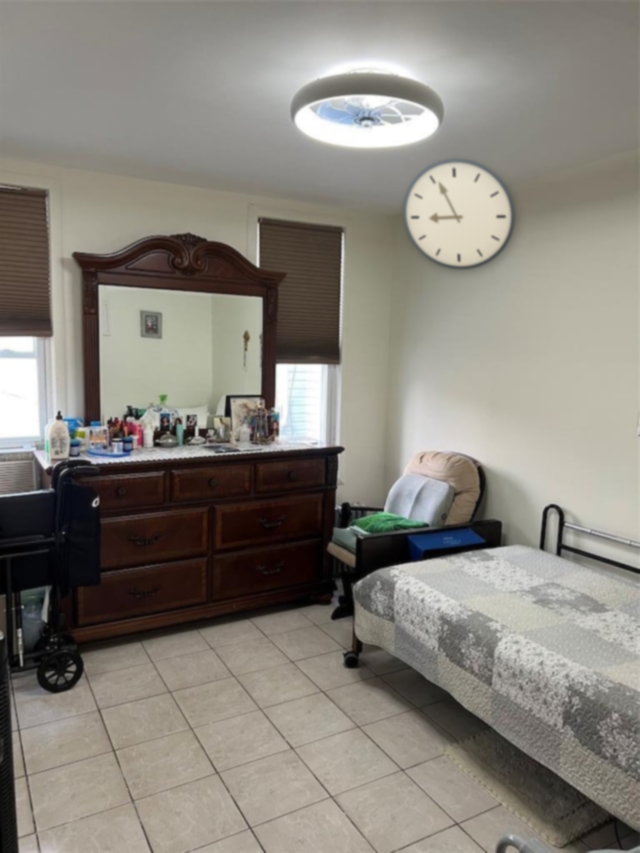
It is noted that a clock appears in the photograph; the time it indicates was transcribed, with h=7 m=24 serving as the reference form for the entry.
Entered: h=8 m=56
